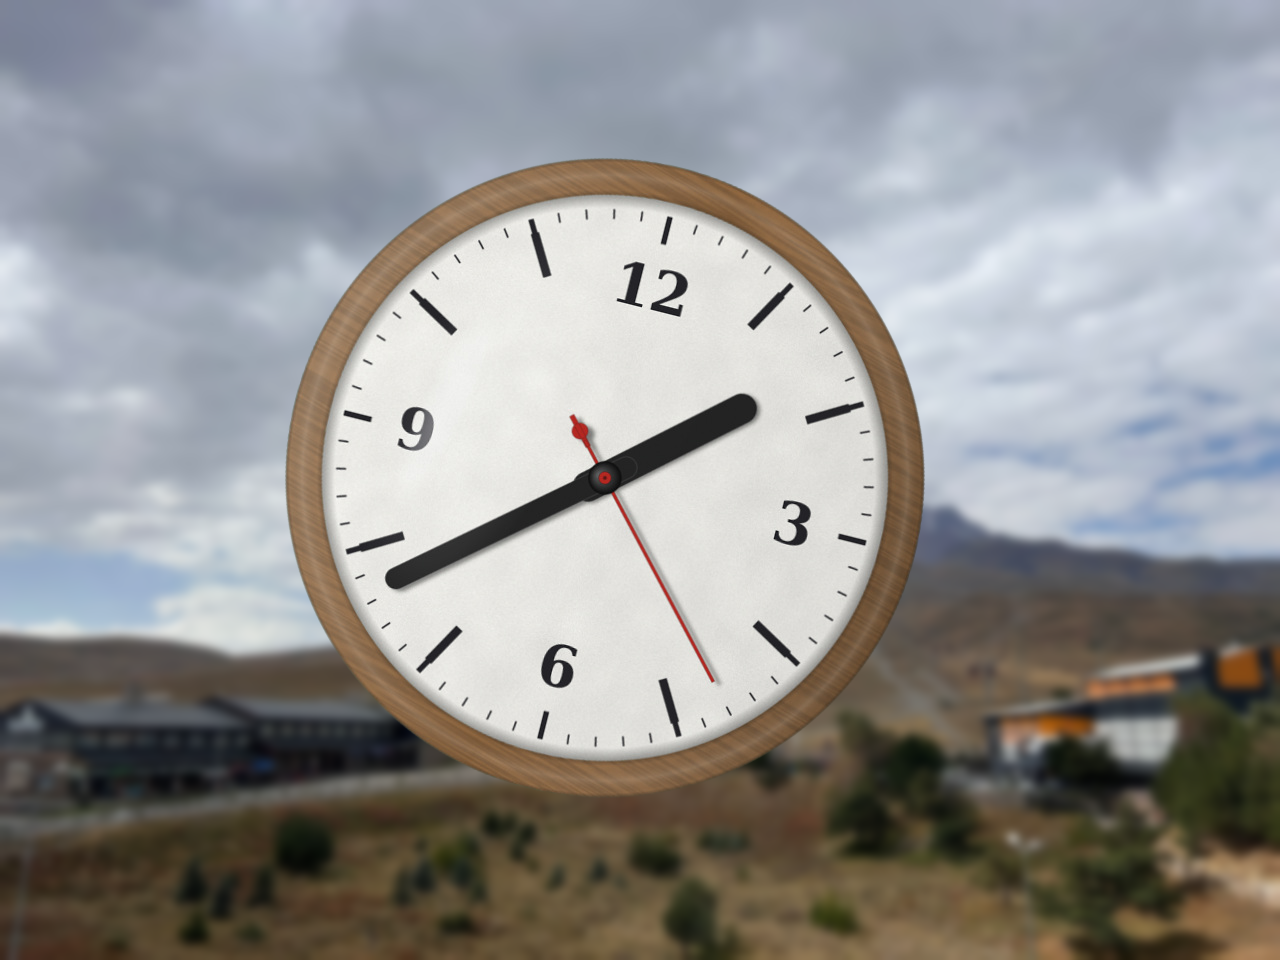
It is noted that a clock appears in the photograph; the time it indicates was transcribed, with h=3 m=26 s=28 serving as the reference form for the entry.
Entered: h=1 m=38 s=23
